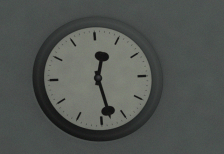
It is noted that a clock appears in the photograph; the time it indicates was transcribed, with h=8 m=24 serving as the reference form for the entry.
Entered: h=12 m=28
